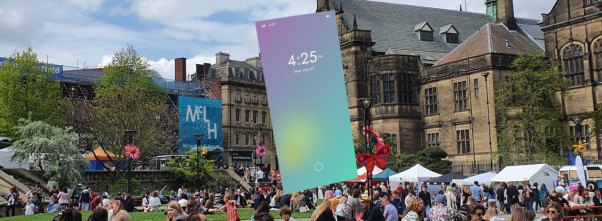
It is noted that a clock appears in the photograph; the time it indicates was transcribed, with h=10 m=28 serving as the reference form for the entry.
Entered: h=4 m=25
